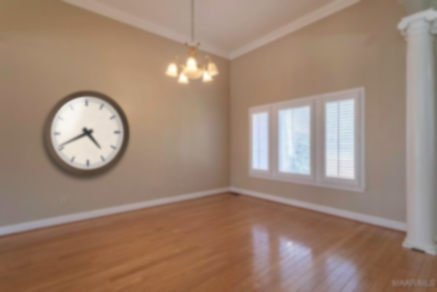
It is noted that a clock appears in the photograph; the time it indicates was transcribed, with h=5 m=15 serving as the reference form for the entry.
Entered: h=4 m=41
